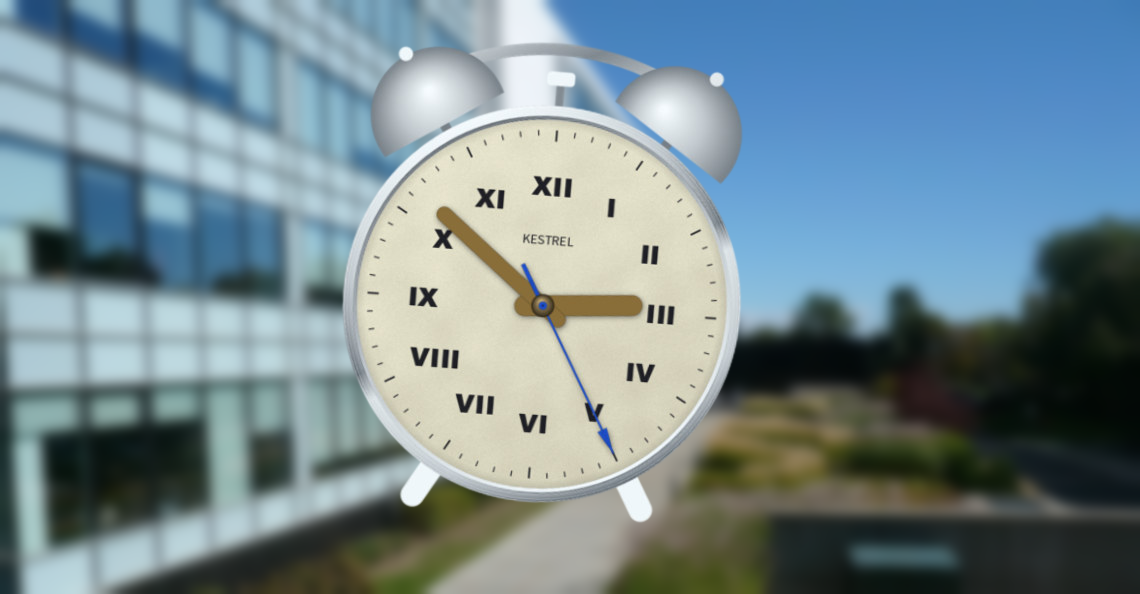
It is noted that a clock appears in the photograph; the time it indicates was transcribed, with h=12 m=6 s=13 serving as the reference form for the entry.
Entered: h=2 m=51 s=25
